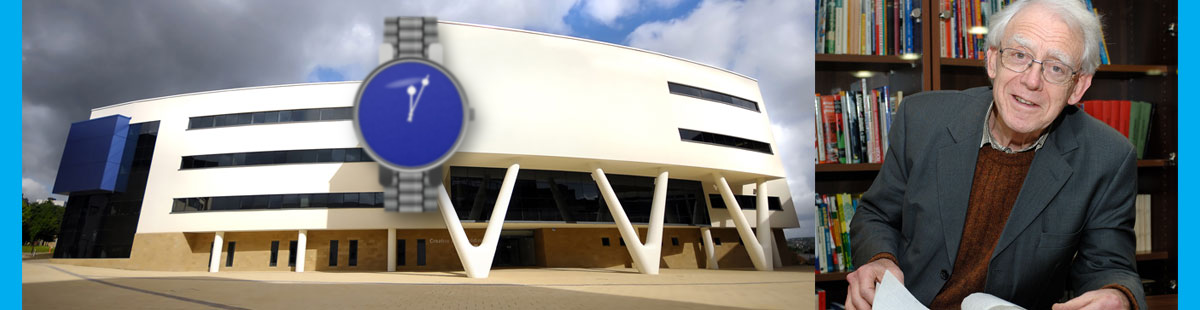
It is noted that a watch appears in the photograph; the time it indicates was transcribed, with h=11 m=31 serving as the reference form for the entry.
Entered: h=12 m=4
